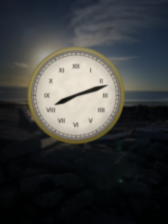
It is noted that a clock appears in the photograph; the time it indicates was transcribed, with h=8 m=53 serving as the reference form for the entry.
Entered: h=8 m=12
